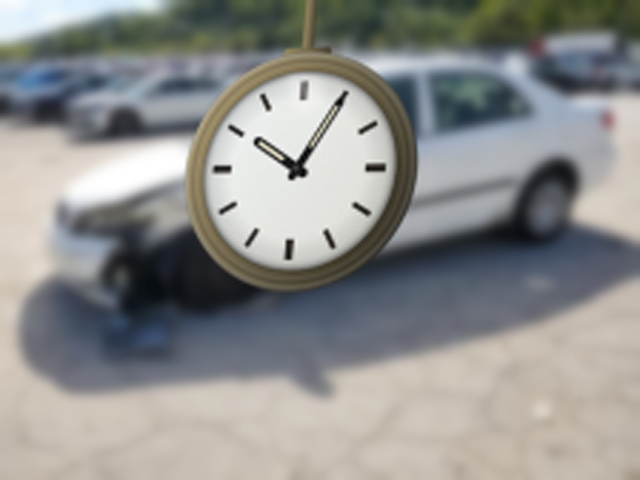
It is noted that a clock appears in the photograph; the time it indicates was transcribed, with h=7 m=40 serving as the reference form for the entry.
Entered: h=10 m=5
